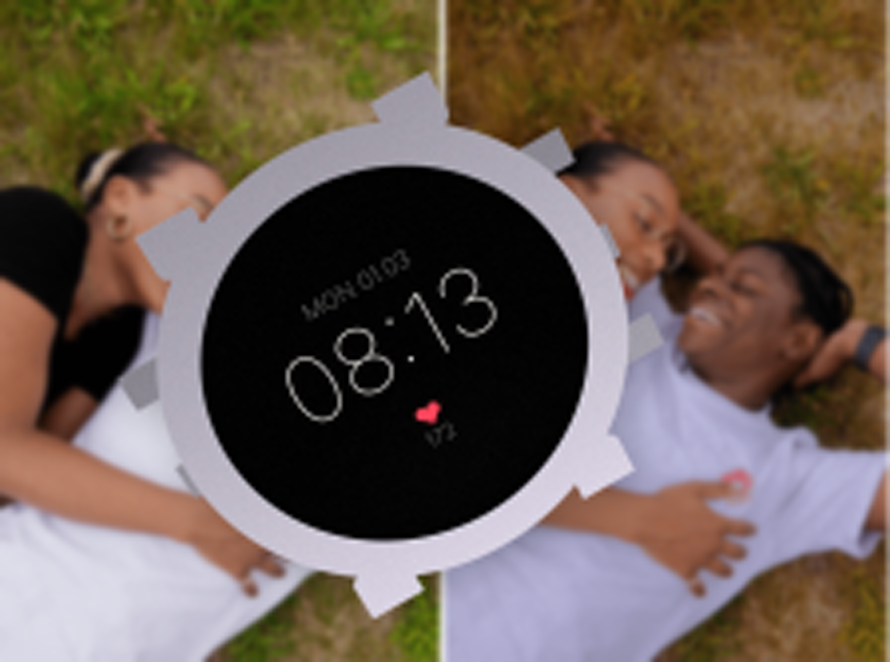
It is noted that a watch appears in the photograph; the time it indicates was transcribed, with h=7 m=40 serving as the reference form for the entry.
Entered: h=8 m=13
